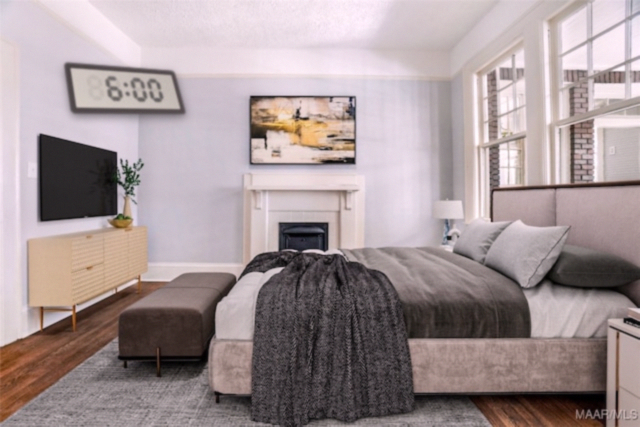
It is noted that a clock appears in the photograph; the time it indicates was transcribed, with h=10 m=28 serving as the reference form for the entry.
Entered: h=6 m=0
